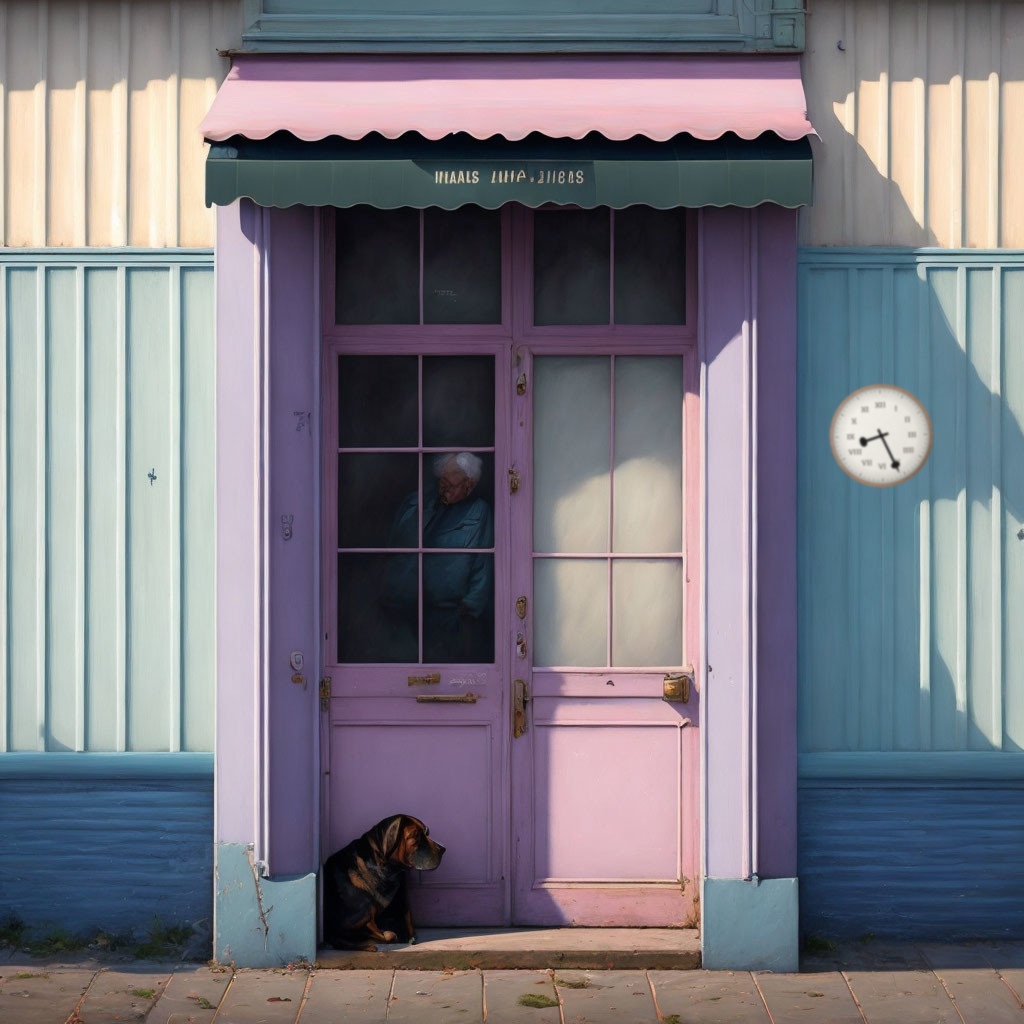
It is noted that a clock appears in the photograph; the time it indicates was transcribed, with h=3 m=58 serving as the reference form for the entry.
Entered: h=8 m=26
